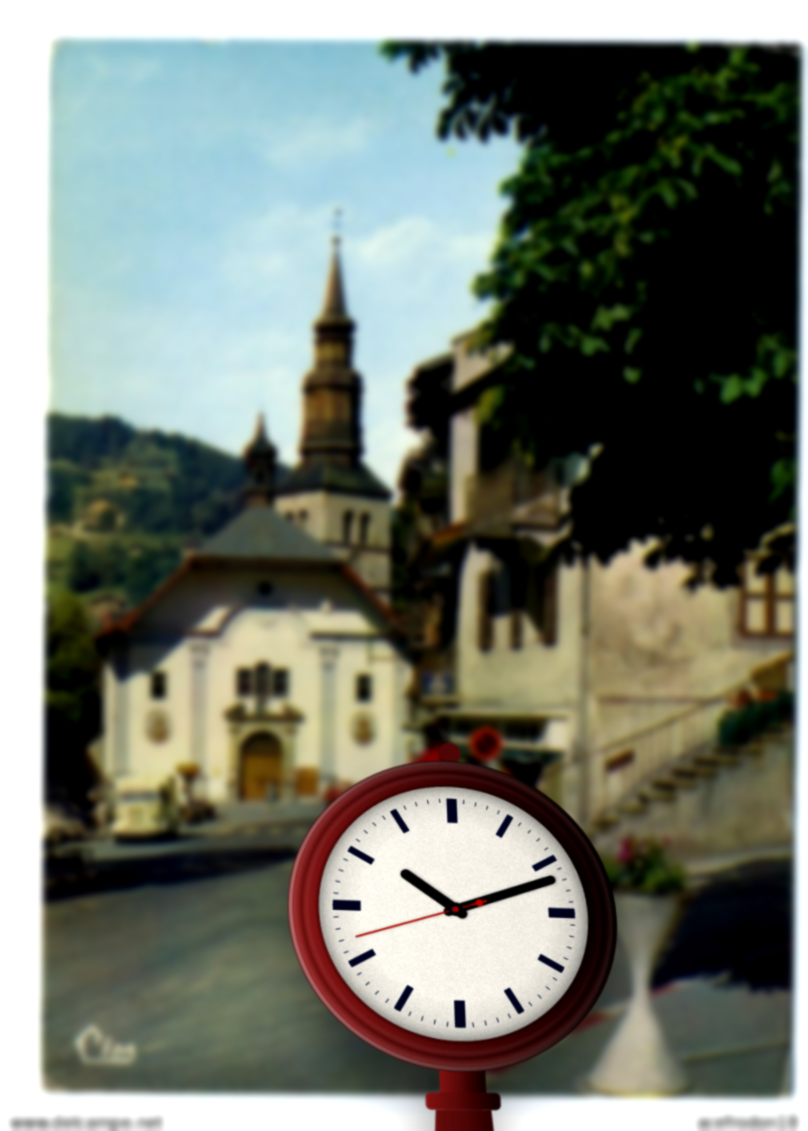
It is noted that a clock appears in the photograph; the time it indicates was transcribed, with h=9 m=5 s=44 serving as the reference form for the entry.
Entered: h=10 m=11 s=42
